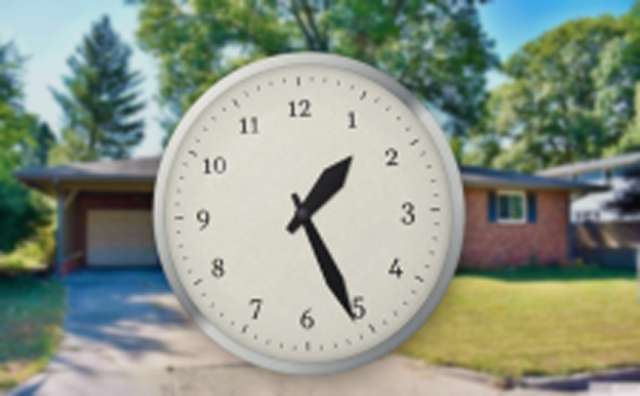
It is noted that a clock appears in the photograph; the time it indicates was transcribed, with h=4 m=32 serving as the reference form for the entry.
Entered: h=1 m=26
